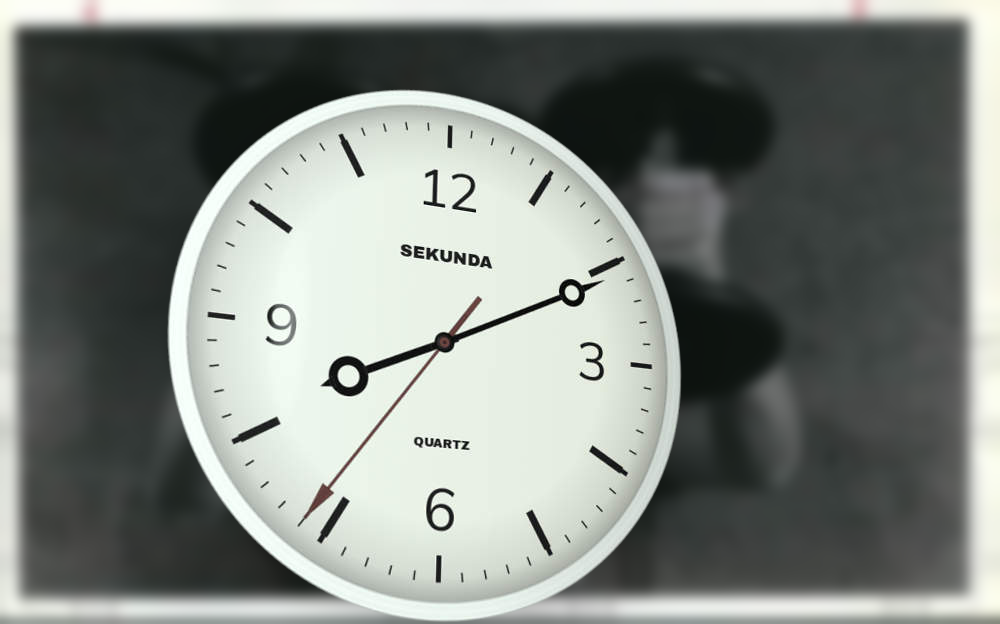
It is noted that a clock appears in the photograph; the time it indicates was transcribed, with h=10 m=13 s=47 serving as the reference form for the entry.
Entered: h=8 m=10 s=36
